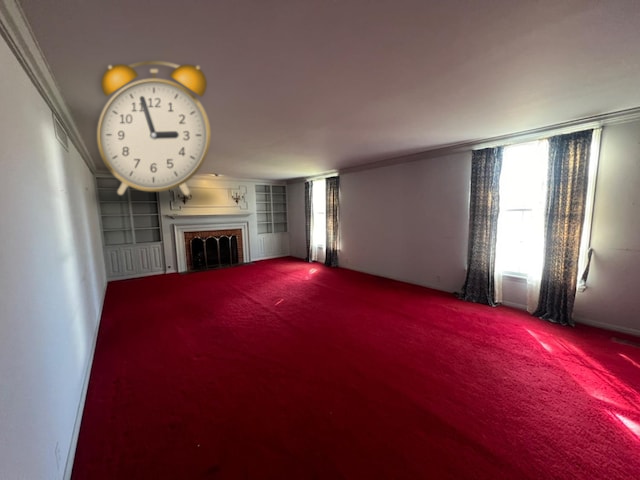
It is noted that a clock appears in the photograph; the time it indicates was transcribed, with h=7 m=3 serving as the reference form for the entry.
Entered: h=2 m=57
